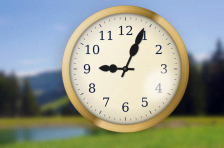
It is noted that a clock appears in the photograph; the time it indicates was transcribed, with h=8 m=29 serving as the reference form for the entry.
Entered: h=9 m=4
